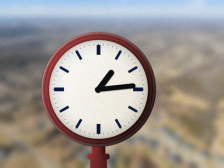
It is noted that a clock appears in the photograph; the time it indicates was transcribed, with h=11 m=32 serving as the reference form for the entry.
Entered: h=1 m=14
